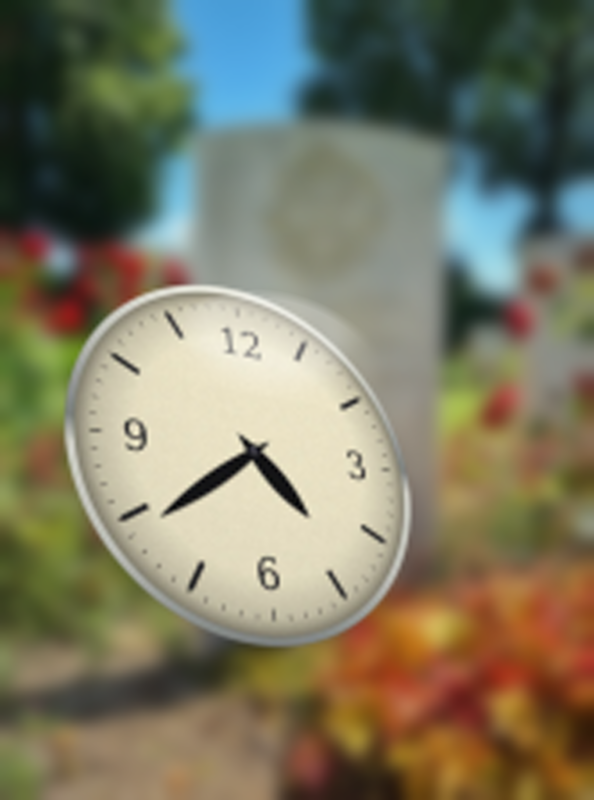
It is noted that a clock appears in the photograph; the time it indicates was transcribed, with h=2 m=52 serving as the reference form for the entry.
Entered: h=4 m=39
